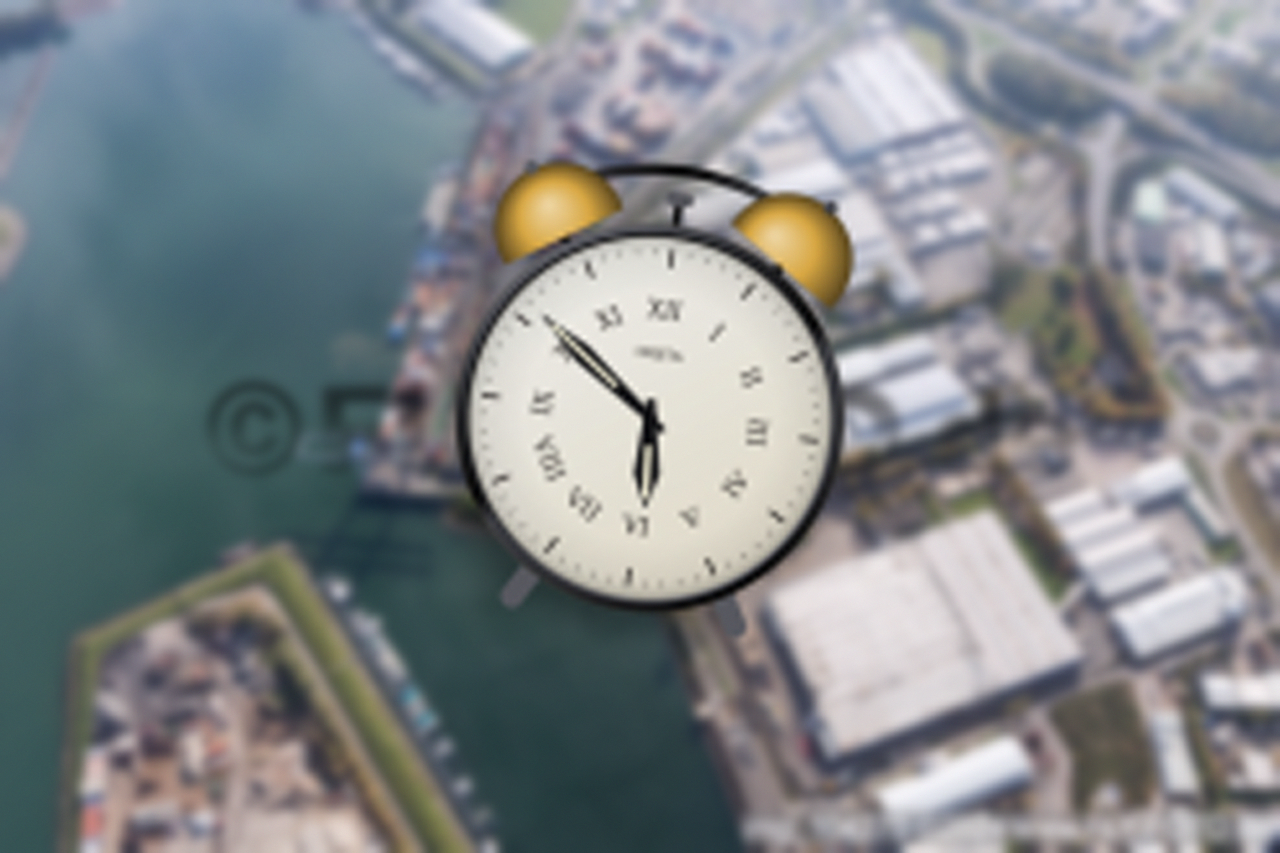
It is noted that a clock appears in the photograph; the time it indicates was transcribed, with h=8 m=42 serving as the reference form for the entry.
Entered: h=5 m=51
